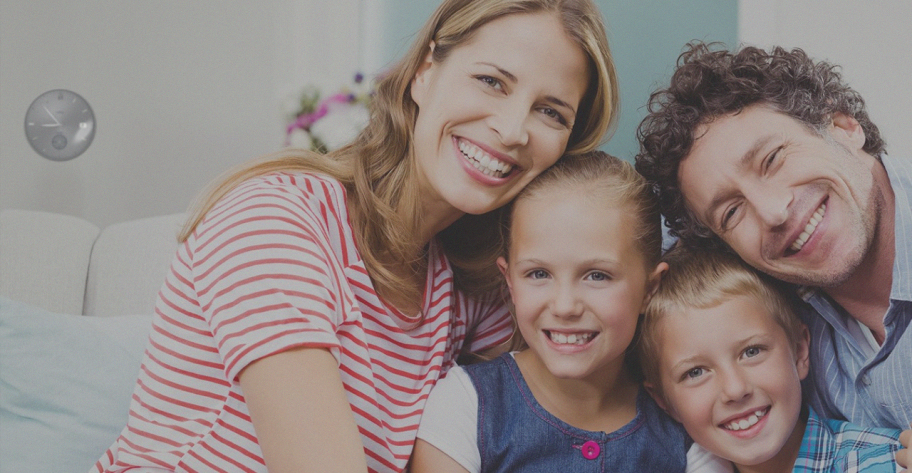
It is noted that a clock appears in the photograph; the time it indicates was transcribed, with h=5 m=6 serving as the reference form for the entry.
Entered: h=8 m=53
